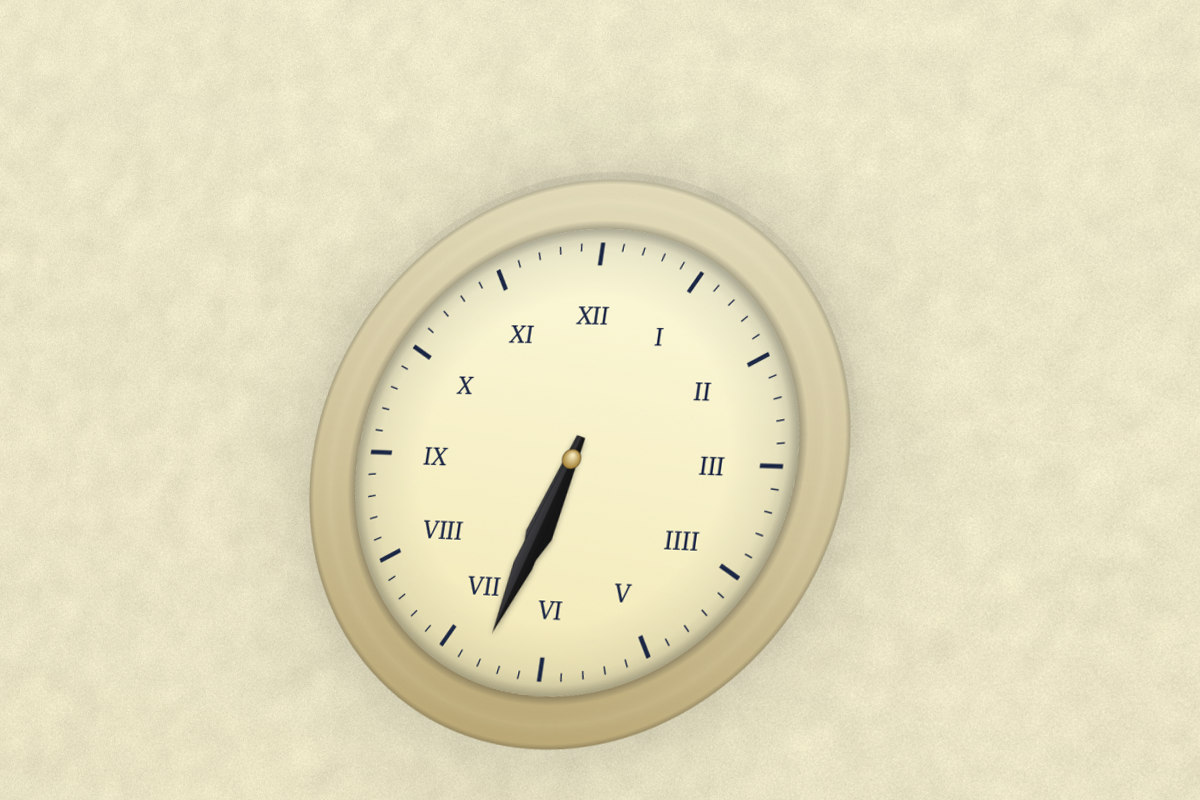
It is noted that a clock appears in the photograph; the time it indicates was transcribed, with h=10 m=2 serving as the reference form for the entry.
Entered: h=6 m=33
